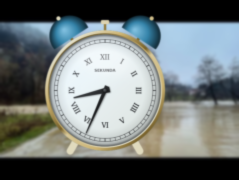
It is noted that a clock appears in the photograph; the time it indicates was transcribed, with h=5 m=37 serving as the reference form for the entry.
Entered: h=8 m=34
